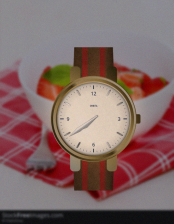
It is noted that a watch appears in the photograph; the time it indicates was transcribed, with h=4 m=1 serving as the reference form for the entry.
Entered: h=7 m=39
